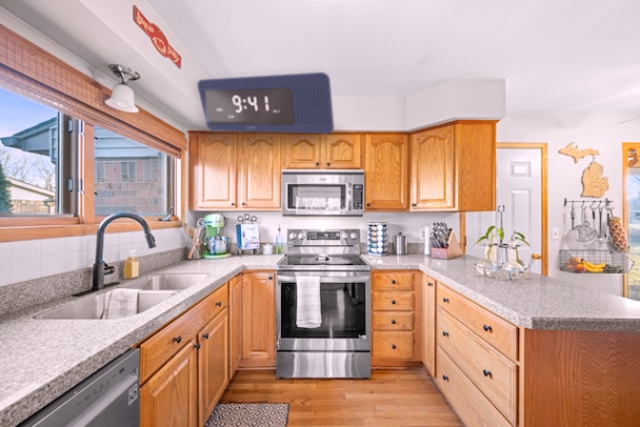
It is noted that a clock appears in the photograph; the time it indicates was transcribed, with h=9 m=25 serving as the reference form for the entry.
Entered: h=9 m=41
